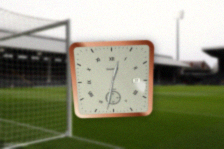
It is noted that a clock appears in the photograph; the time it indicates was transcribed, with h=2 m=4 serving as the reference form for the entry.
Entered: h=12 m=32
